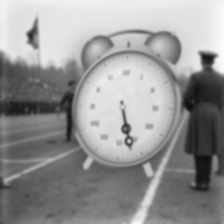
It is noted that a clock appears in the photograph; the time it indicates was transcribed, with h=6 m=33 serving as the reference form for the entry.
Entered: h=5 m=27
